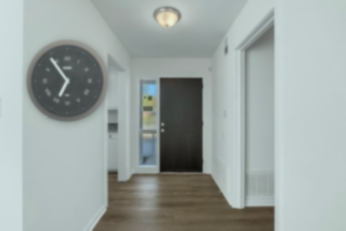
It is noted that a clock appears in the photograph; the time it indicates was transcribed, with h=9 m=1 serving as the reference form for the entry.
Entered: h=6 m=54
